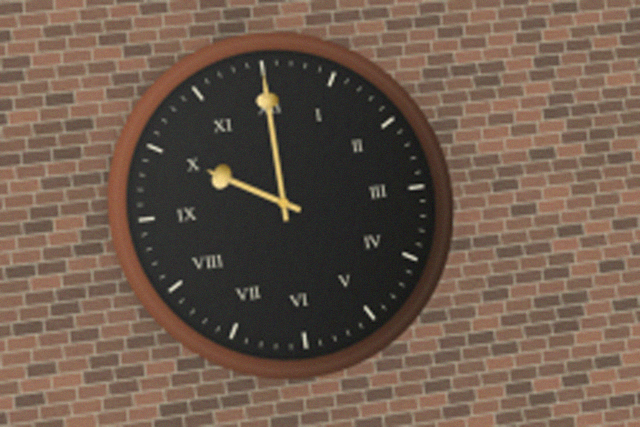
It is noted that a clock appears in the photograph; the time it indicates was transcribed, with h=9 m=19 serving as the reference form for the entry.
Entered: h=10 m=0
